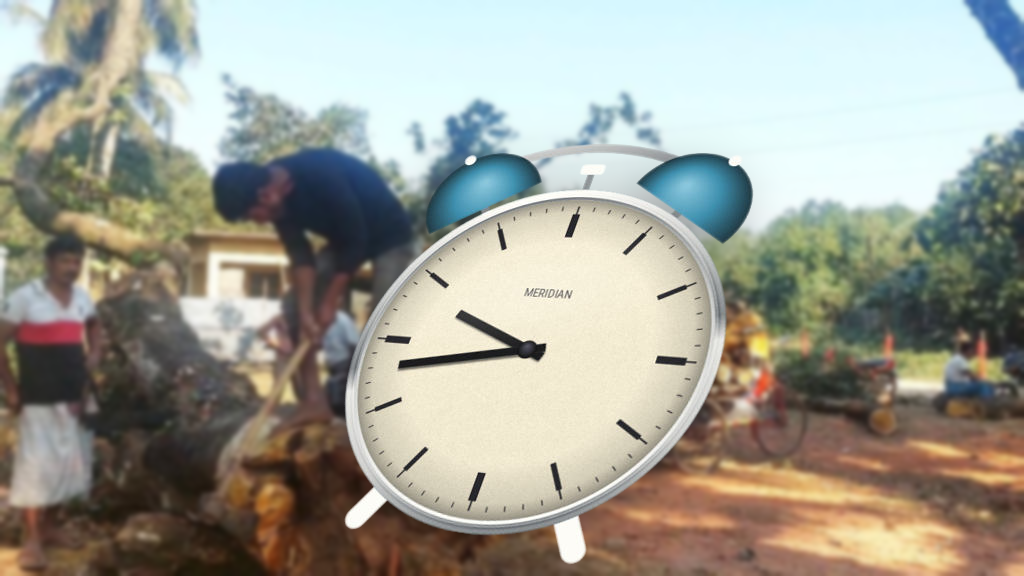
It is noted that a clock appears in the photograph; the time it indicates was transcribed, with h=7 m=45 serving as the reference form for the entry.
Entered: h=9 m=43
